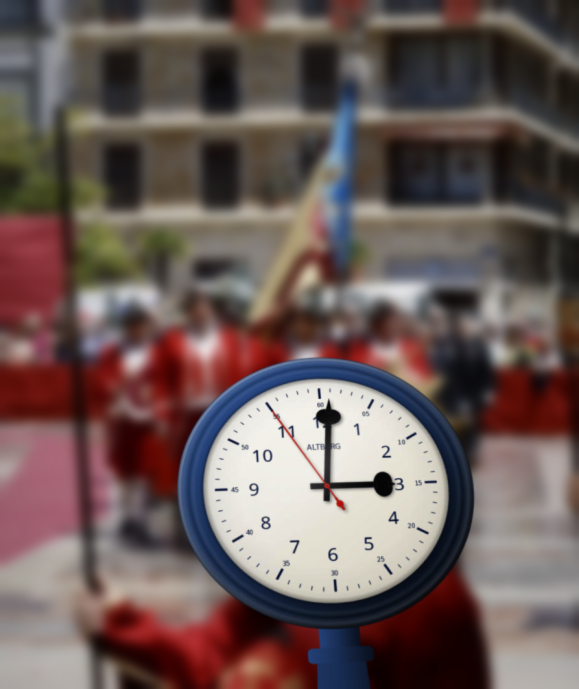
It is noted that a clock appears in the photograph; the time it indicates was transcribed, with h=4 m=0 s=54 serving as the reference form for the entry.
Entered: h=3 m=0 s=55
